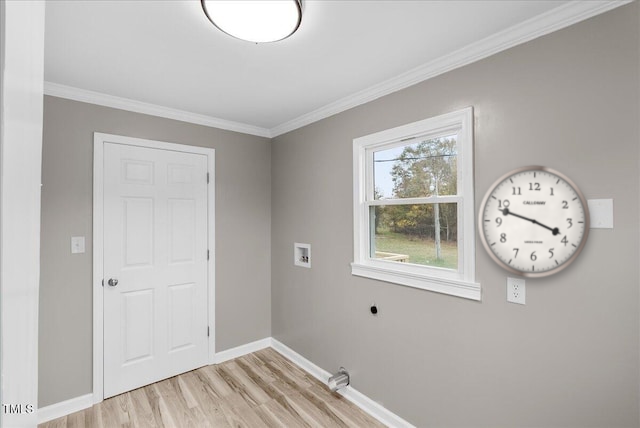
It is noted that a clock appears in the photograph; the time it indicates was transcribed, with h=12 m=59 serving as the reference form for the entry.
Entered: h=3 m=48
